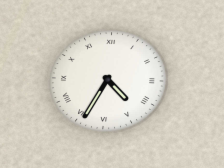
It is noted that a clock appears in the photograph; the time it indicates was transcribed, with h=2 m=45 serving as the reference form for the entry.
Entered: h=4 m=34
